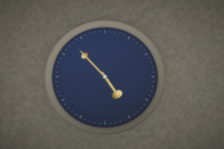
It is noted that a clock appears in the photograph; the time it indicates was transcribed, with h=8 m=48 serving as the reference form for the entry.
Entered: h=4 m=53
